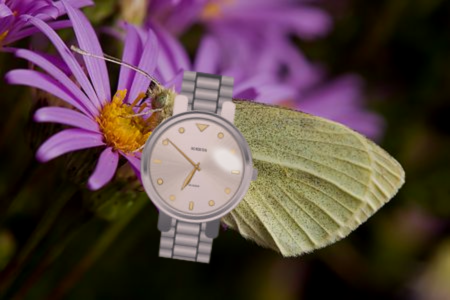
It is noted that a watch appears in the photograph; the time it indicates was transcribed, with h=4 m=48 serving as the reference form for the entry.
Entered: h=6 m=51
